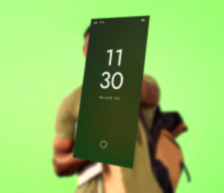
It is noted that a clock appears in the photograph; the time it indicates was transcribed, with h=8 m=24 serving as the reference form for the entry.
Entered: h=11 m=30
